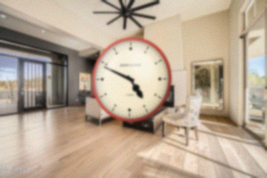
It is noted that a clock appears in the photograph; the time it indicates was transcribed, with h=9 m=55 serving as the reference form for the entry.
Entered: h=4 m=49
